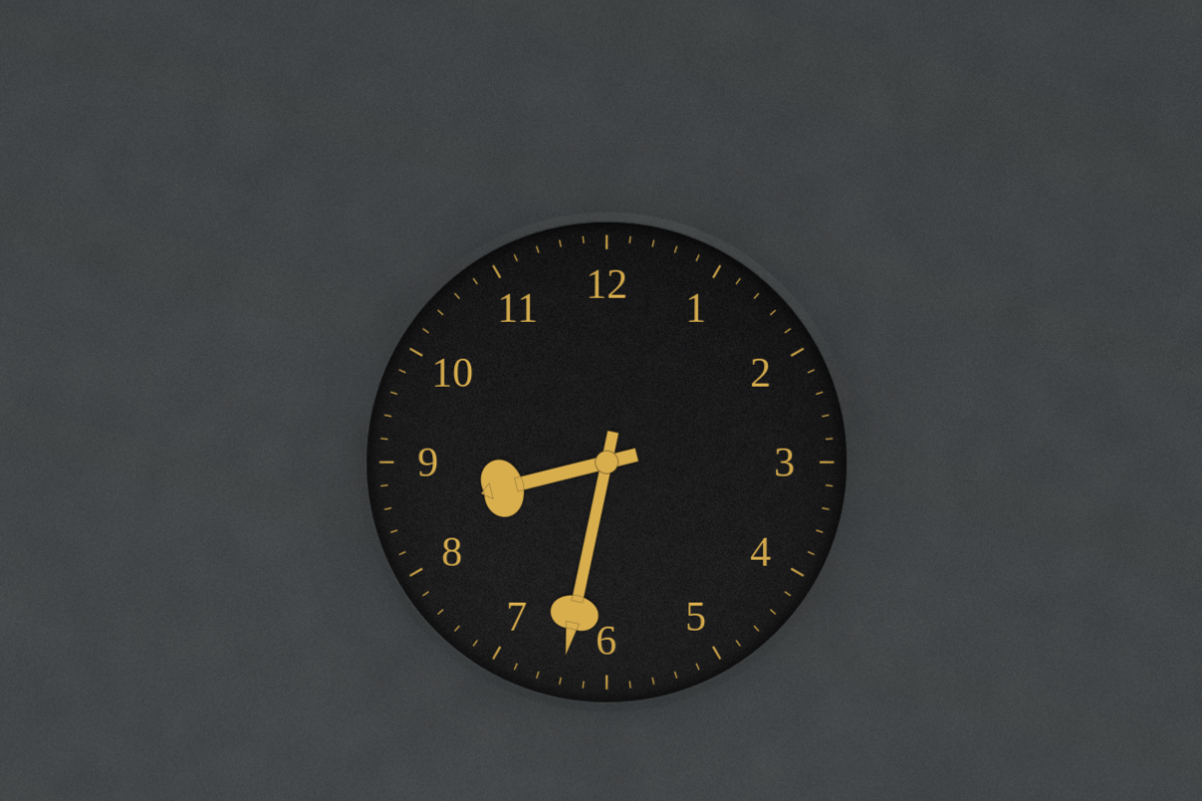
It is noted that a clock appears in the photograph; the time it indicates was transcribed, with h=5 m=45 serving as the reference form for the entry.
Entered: h=8 m=32
